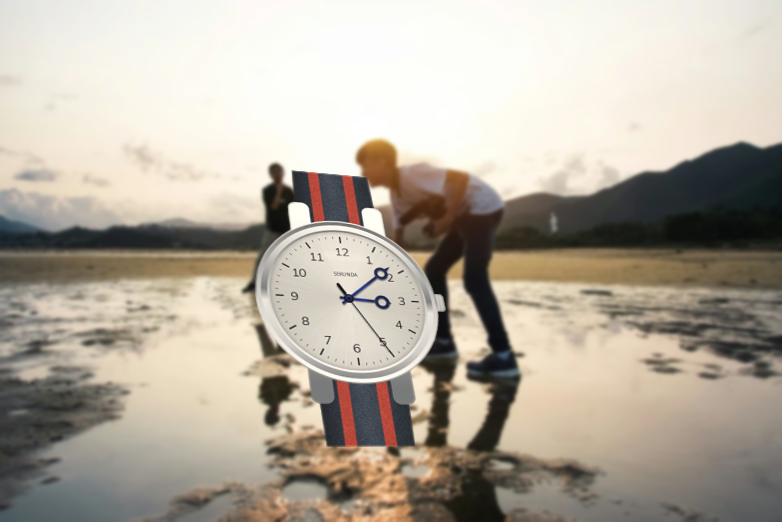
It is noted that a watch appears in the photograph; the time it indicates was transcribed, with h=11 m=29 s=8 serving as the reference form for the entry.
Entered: h=3 m=8 s=25
